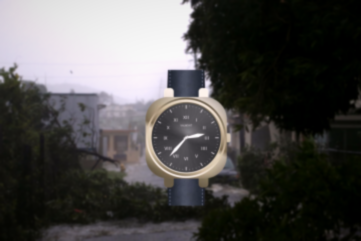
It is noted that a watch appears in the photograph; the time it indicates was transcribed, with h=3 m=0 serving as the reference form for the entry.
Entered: h=2 m=37
